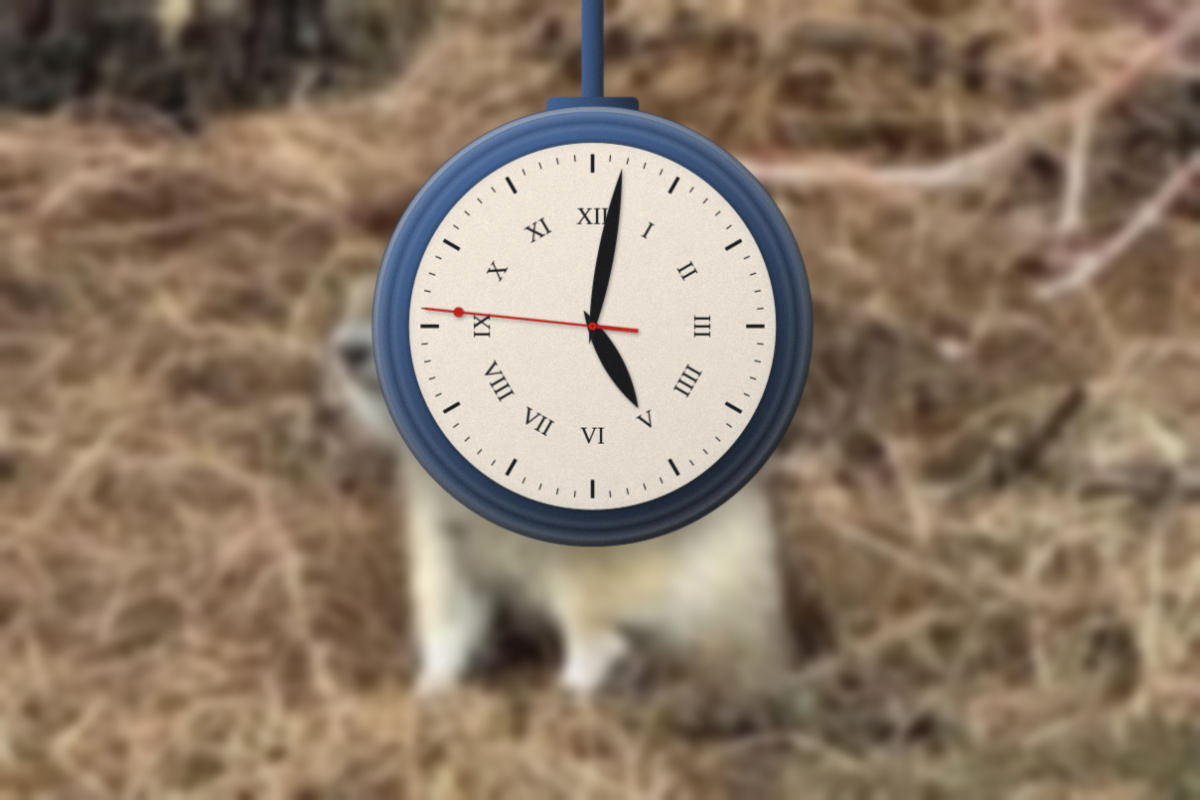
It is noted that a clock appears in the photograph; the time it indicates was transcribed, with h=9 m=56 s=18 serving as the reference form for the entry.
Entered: h=5 m=1 s=46
